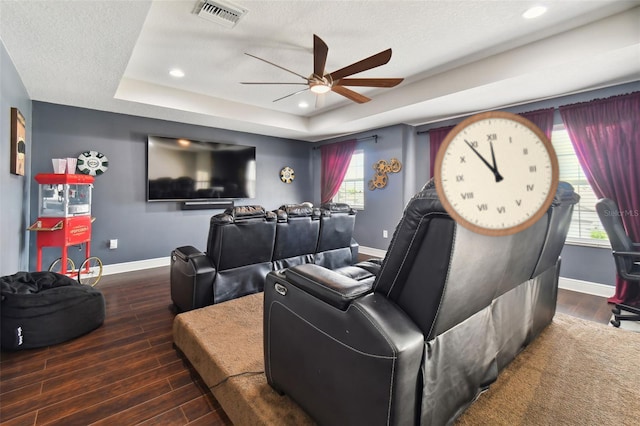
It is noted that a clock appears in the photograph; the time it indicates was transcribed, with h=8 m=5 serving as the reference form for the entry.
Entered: h=11 m=54
